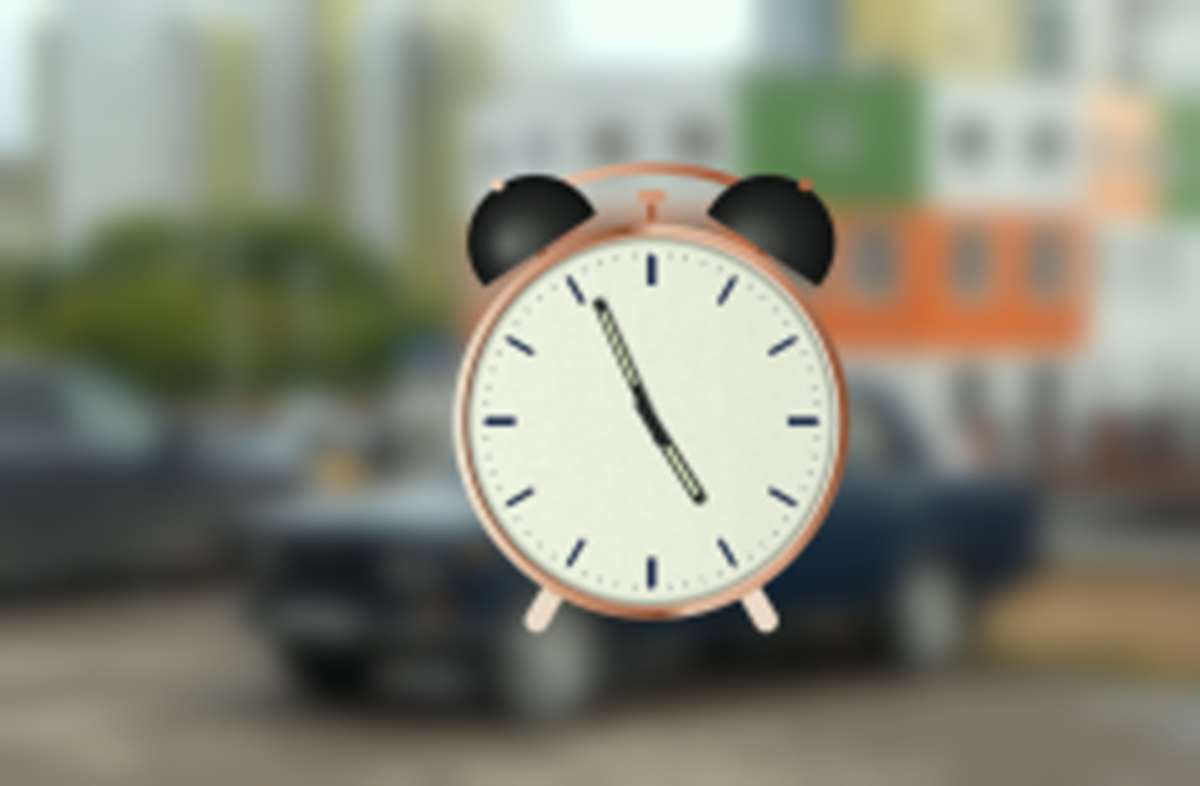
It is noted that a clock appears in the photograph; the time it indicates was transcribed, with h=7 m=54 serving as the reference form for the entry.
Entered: h=4 m=56
